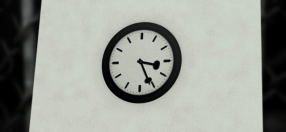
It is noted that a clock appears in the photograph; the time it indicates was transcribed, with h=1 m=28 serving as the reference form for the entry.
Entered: h=3 m=26
